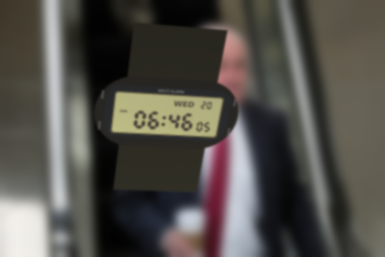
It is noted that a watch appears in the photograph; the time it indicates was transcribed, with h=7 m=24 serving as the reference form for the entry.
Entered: h=6 m=46
